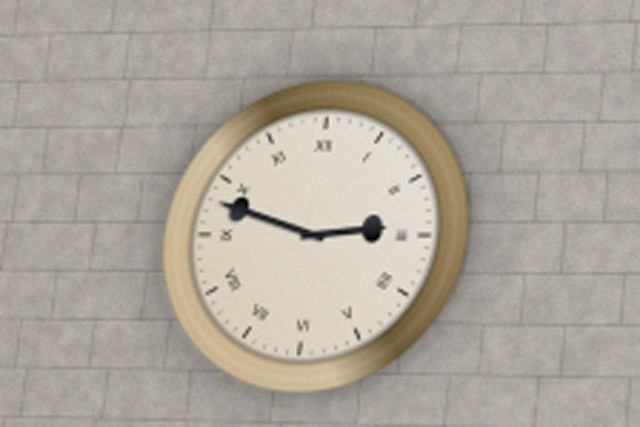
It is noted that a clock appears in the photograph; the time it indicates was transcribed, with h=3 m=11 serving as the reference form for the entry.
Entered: h=2 m=48
